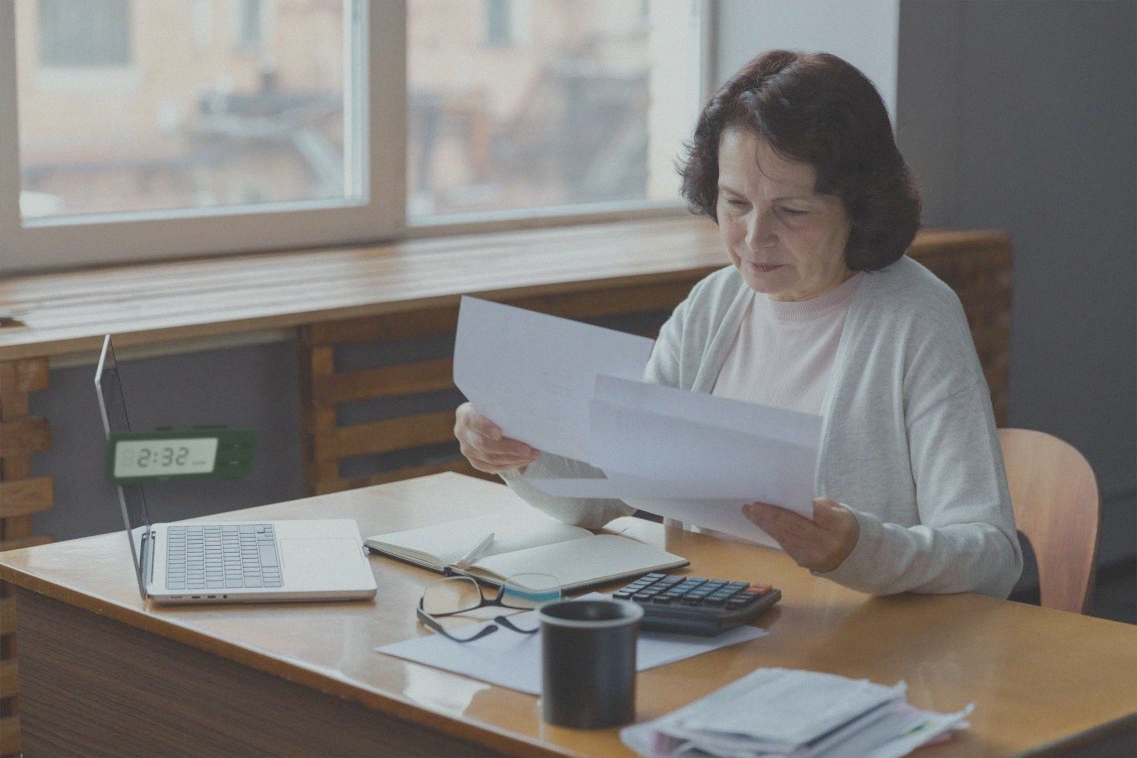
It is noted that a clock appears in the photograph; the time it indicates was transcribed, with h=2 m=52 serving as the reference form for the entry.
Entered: h=2 m=32
